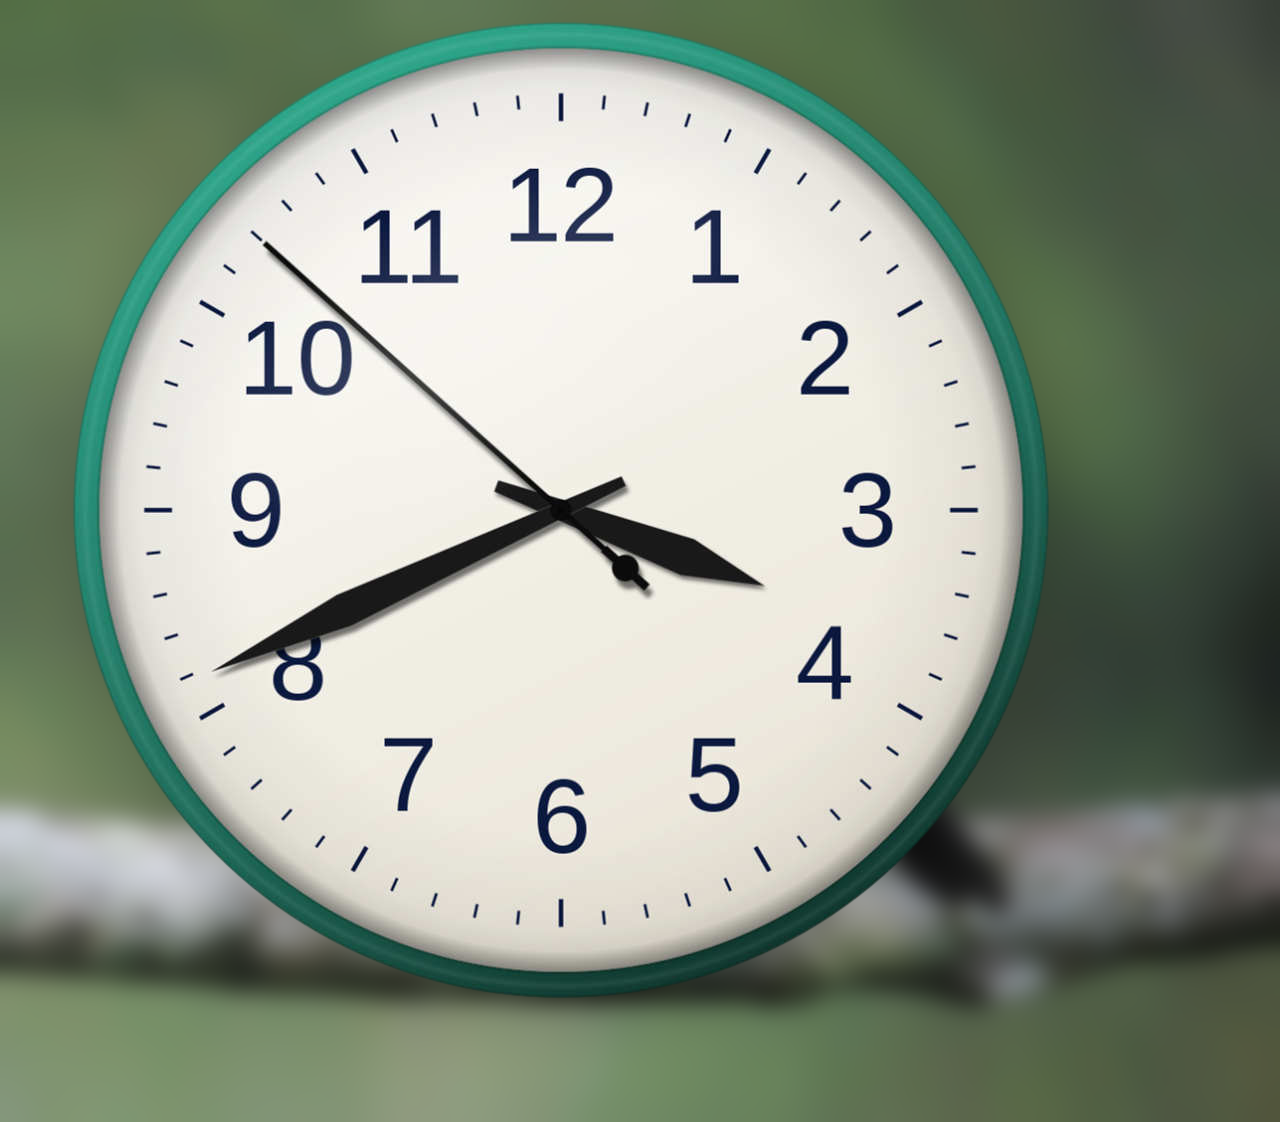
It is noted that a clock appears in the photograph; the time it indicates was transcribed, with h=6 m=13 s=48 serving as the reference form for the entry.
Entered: h=3 m=40 s=52
